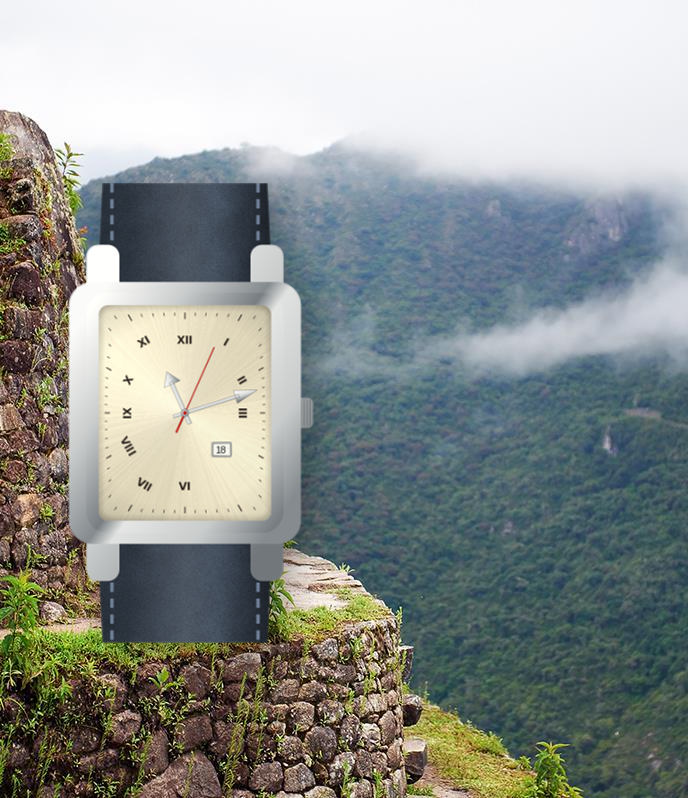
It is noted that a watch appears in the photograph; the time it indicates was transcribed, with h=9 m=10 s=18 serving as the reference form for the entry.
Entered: h=11 m=12 s=4
